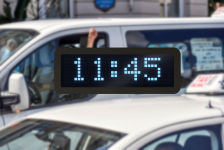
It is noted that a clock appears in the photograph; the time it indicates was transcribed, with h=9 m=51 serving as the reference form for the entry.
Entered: h=11 m=45
